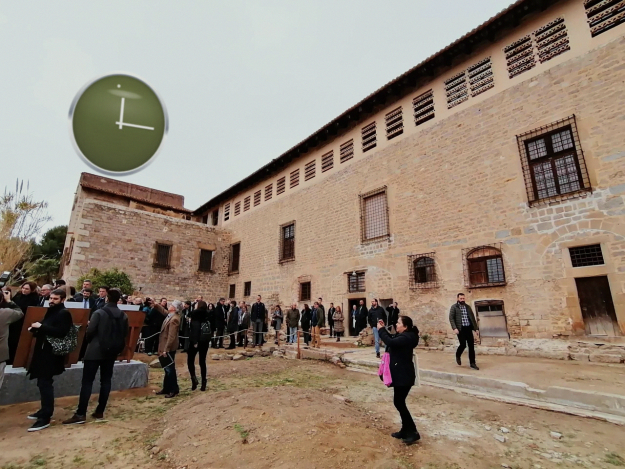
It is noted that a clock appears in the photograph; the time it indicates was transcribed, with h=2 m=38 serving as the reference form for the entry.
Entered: h=12 m=17
